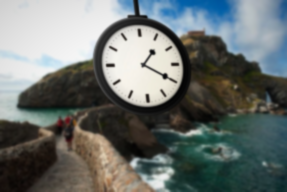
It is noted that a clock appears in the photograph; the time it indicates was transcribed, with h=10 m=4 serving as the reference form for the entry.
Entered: h=1 m=20
